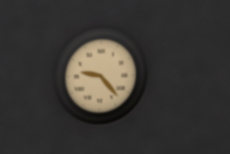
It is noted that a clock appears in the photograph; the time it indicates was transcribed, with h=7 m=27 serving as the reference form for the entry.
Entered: h=9 m=23
